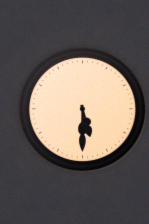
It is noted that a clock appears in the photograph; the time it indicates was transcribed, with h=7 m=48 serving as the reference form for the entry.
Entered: h=5 m=30
